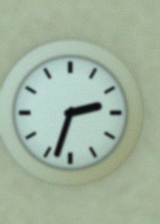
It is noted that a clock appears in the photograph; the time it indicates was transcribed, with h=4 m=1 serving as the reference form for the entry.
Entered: h=2 m=33
